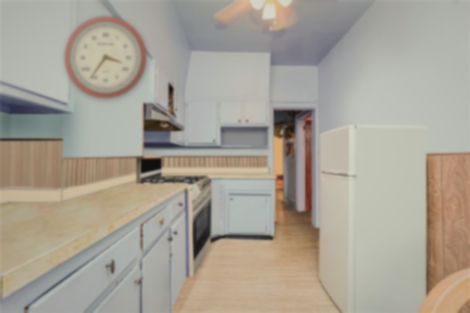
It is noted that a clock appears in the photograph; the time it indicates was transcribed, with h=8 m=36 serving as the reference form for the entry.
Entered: h=3 m=36
